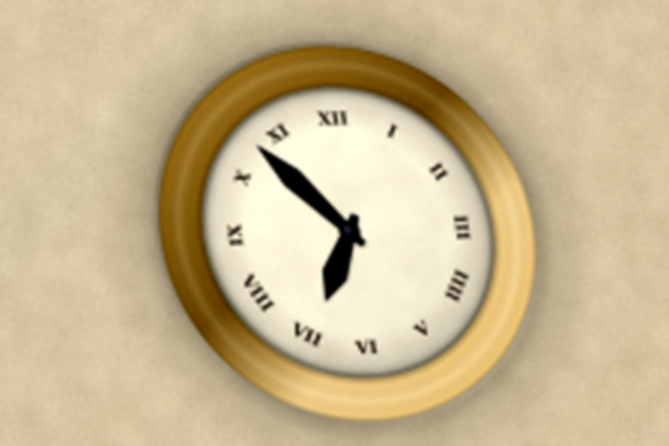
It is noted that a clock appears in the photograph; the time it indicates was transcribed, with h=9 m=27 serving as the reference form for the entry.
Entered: h=6 m=53
